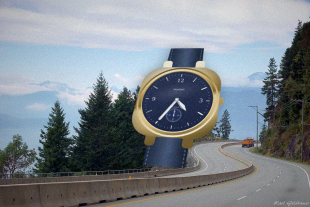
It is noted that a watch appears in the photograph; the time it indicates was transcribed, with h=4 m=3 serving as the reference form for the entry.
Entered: h=4 m=35
